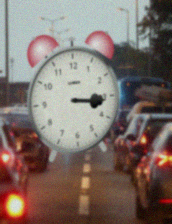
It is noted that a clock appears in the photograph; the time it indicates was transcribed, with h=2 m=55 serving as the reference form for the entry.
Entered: h=3 m=16
